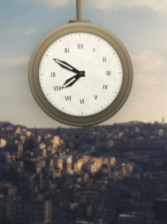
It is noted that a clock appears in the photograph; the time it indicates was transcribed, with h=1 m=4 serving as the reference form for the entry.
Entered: h=7 m=50
